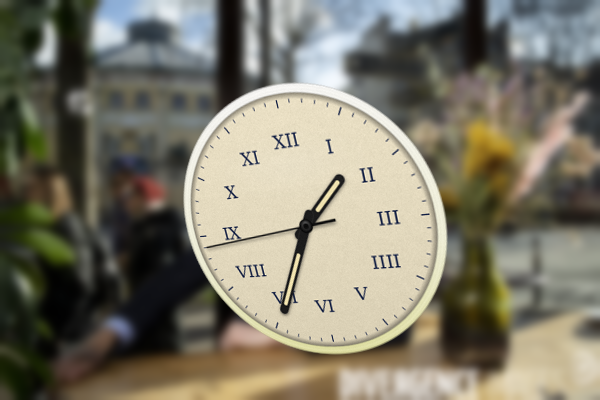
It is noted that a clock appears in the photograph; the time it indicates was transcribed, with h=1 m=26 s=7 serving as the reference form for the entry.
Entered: h=1 m=34 s=44
